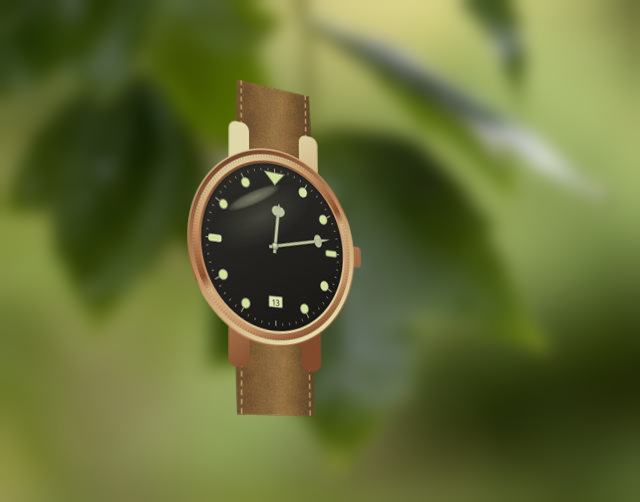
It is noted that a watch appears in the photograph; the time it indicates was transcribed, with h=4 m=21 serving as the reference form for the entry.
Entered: h=12 m=13
